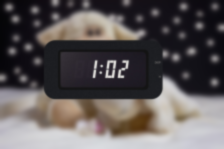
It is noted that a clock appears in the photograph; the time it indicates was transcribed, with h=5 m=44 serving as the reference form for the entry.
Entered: h=1 m=2
